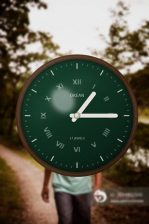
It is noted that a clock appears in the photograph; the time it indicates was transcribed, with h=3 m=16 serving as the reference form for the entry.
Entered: h=1 m=15
